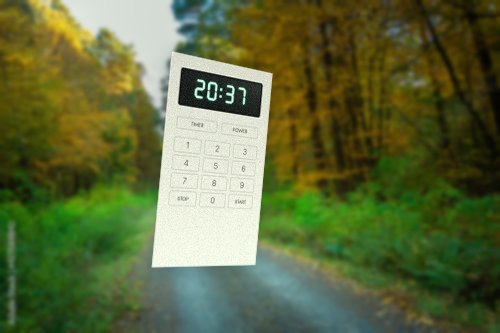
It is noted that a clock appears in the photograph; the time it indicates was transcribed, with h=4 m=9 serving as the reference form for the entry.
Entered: h=20 m=37
